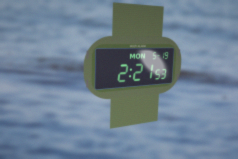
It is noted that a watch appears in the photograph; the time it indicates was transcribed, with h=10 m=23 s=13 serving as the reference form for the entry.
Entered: h=2 m=21 s=53
